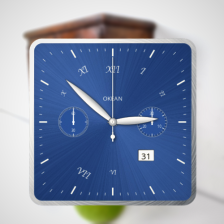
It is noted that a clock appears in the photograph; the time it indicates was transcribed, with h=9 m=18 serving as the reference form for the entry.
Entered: h=2 m=52
